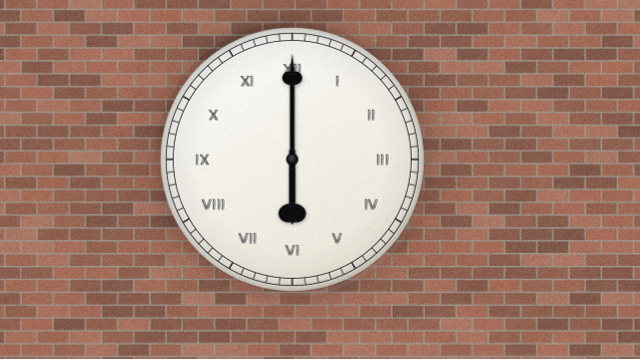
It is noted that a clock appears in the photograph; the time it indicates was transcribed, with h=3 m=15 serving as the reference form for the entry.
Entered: h=6 m=0
